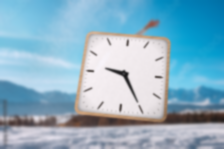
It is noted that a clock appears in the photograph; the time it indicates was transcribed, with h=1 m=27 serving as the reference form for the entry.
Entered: h=9 m=25
